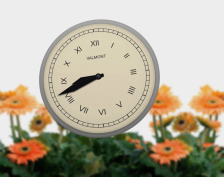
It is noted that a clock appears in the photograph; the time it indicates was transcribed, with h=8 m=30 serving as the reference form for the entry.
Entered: h=8 m=42
